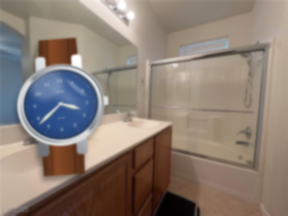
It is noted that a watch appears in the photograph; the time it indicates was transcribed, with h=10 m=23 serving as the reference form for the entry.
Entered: h=3 m=38
